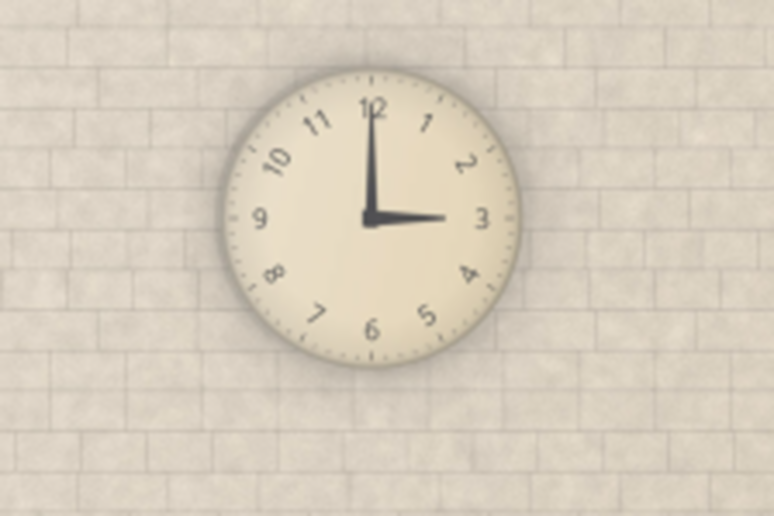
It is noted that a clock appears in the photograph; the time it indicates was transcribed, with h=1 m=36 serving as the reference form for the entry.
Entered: h=3 m=0
